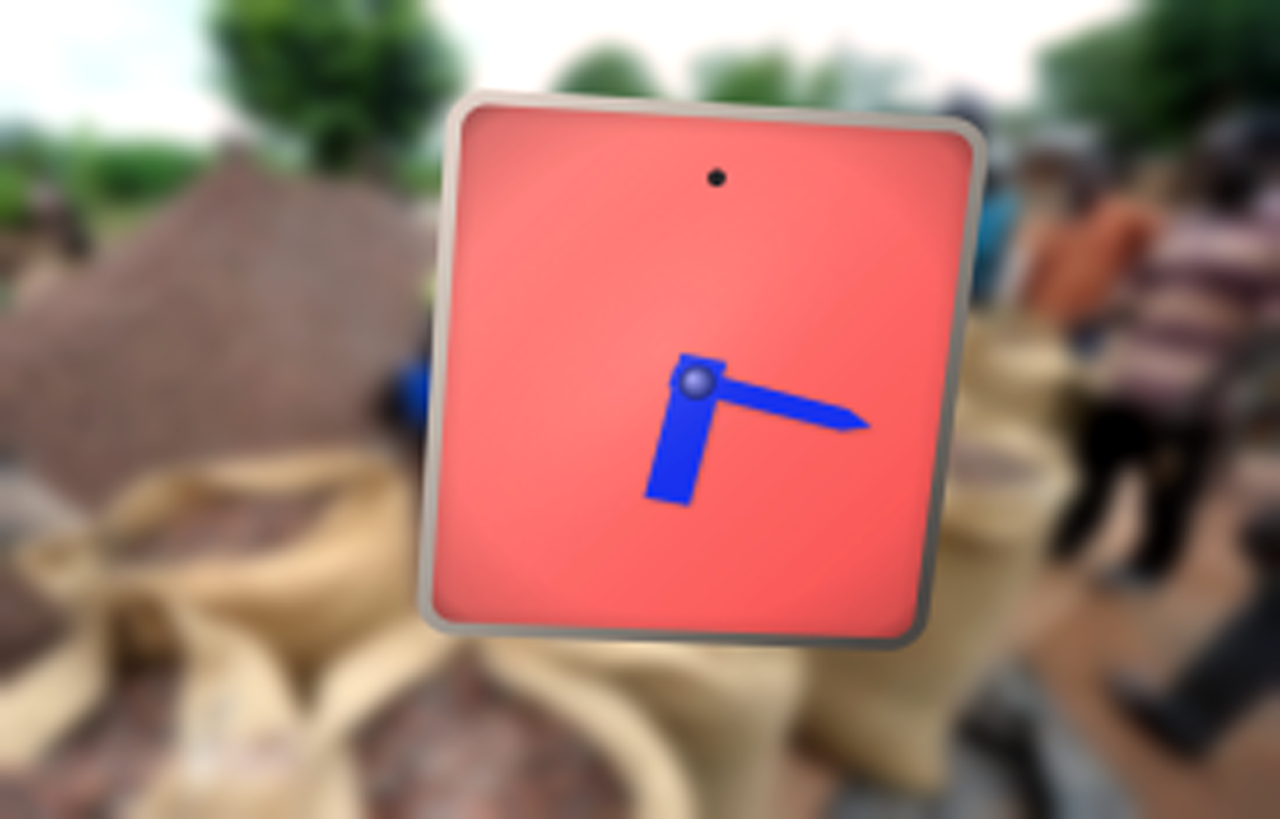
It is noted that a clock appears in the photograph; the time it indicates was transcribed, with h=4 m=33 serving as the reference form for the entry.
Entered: h=6 m=17
